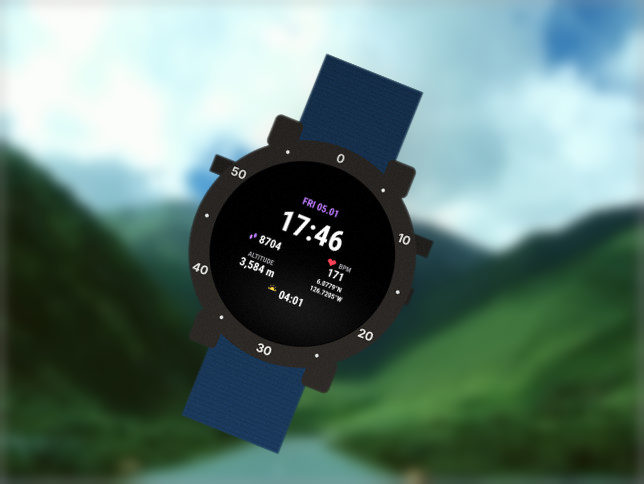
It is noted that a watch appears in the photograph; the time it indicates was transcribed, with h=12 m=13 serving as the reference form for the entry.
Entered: h=17 m=46
